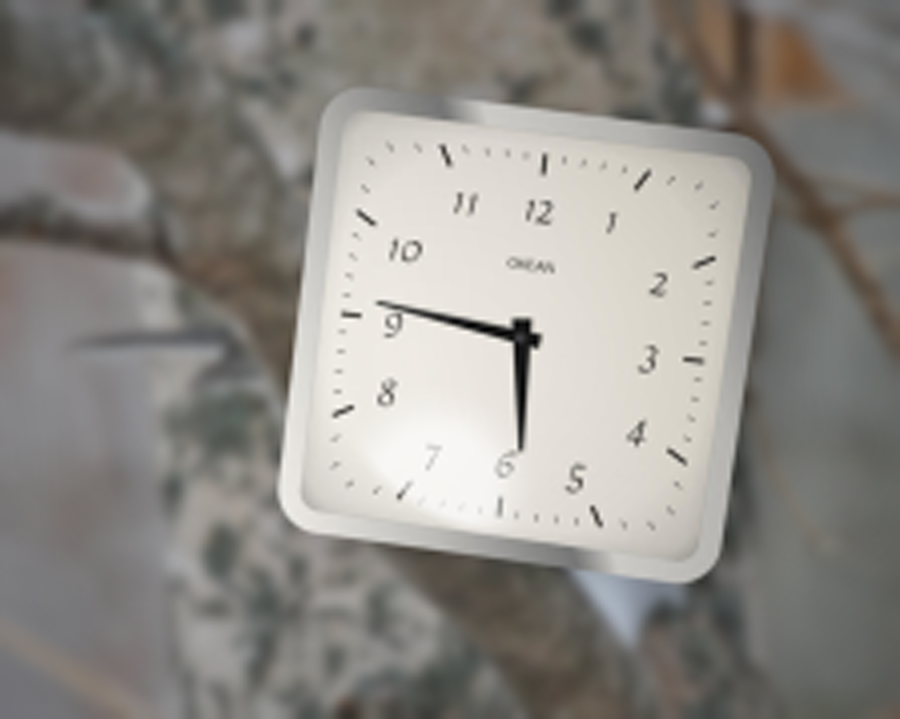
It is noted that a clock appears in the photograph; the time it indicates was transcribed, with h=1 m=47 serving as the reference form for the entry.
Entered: h=5 m=46
